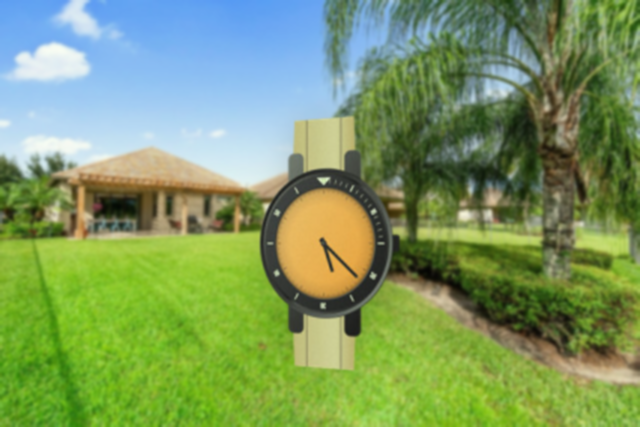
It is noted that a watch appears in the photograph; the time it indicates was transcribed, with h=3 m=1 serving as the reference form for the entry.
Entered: h=5 m=22
